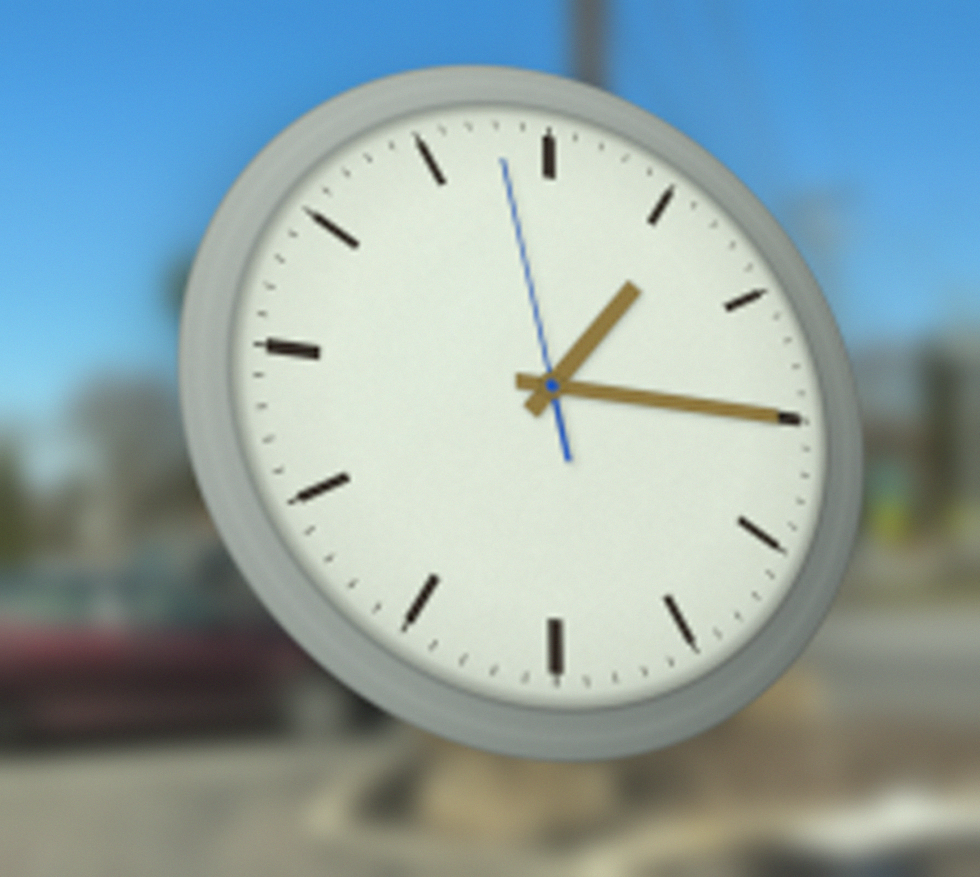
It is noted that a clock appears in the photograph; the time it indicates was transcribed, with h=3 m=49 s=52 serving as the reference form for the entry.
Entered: h=1 m=14 s=58
